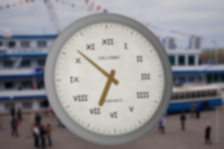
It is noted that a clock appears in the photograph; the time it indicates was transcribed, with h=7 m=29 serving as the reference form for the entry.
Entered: h=6 m=52
